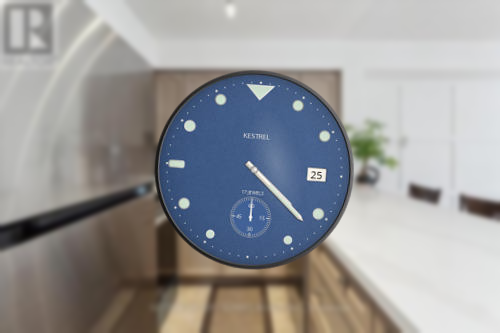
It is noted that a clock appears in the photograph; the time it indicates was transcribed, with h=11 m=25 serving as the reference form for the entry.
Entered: h=4 m=22
